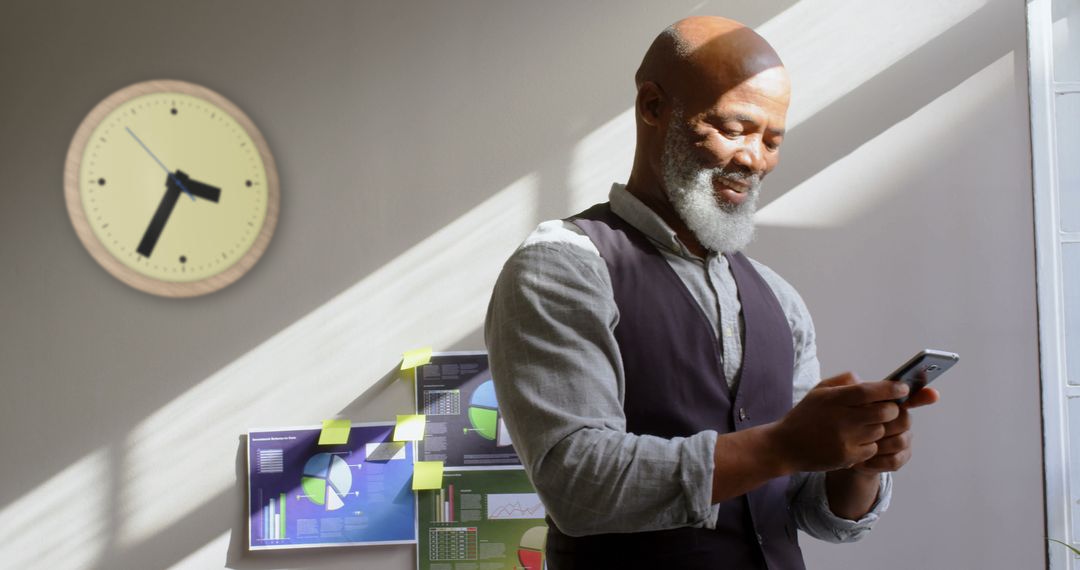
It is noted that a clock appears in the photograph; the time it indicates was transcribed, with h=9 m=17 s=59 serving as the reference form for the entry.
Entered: h=3 m=34 s=53
